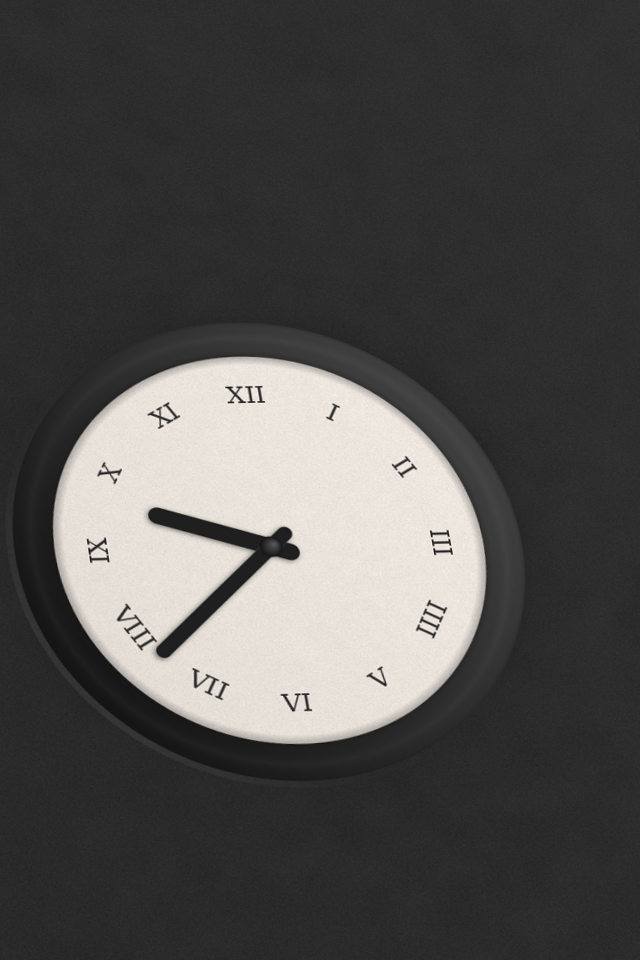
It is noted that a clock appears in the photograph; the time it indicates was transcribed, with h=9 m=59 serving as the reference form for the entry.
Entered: h=9 m=38
